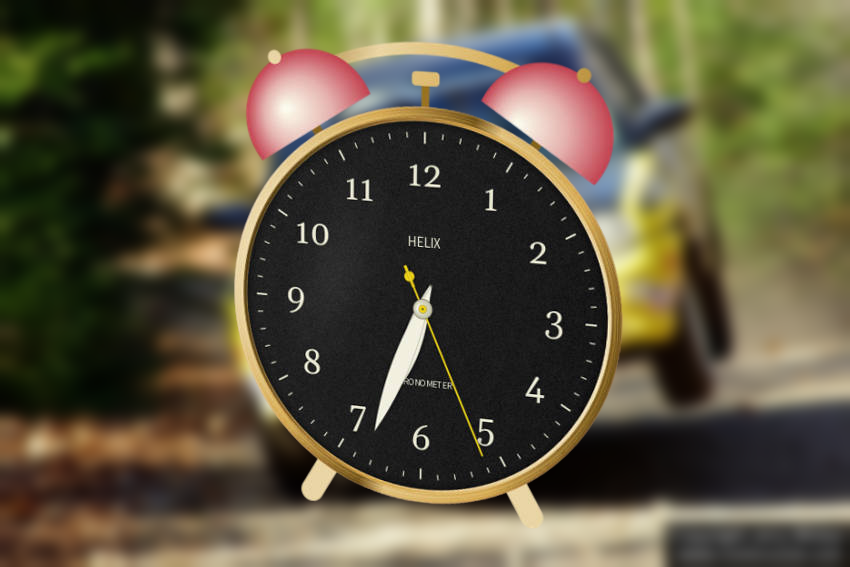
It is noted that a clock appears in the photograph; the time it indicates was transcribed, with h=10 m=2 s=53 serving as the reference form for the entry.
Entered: h=6 m=33 s=26
